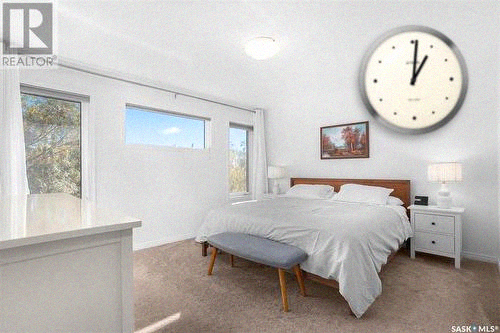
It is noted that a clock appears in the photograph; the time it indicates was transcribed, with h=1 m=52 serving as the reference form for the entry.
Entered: h=1 m=1
